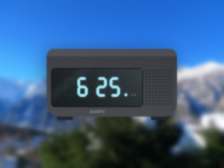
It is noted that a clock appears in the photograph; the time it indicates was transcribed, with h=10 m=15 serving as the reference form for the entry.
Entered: h=6 m=25
